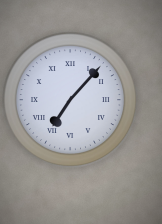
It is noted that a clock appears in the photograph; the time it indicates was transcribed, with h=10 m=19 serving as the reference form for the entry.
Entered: h=7 m=7
